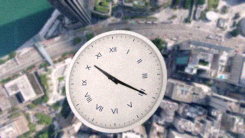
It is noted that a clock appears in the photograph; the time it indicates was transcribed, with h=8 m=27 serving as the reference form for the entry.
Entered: h=10 m=20
